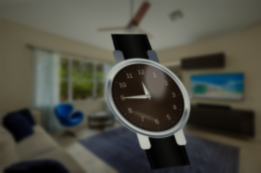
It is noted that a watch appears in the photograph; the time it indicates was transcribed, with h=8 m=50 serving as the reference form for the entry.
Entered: h=11 m=45
